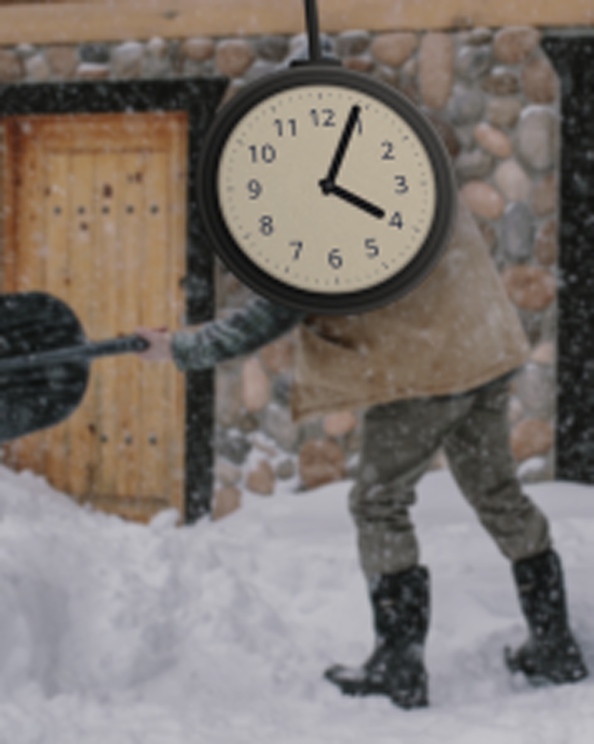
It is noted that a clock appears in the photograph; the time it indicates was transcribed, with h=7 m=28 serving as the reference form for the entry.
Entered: h=4 m=4
